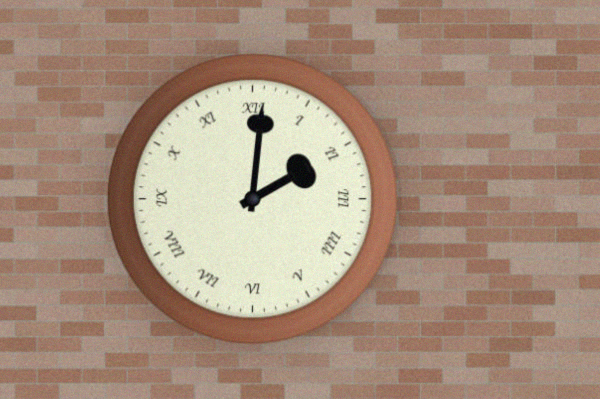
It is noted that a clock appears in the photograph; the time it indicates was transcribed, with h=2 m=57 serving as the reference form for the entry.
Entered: h=2 m=1
